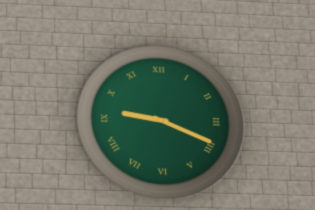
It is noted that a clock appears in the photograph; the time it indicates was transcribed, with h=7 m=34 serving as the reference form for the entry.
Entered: h=9 m=19
